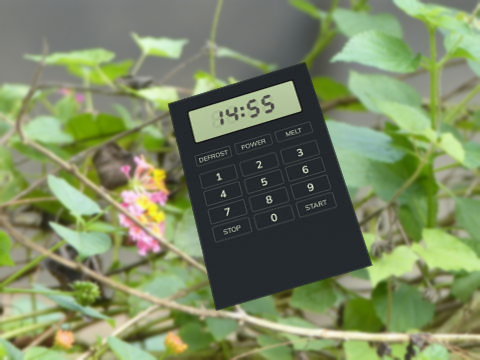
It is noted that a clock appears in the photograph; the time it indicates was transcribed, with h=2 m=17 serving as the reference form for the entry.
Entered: h=14 m=55
